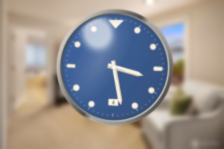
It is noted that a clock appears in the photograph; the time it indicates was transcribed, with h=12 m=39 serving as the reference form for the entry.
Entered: h=3 m=28
